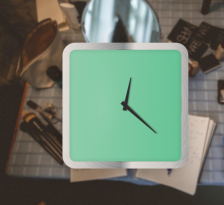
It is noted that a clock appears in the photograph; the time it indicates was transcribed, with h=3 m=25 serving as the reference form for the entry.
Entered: h=12 m=22
